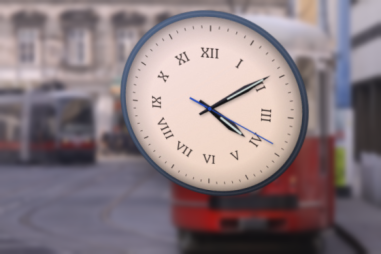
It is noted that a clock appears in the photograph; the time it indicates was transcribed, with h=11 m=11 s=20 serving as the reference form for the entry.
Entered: h=4 m=9 s=19
